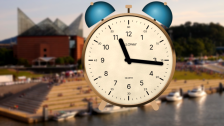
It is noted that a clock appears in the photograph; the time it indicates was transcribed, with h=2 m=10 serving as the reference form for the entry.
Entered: h=11 m=16
